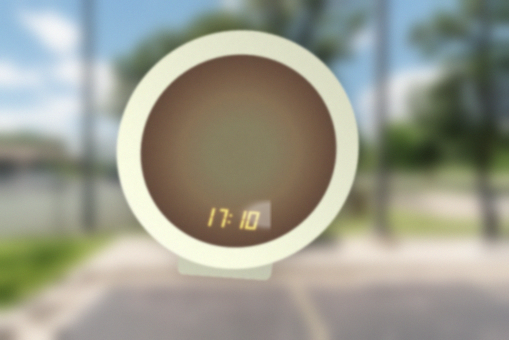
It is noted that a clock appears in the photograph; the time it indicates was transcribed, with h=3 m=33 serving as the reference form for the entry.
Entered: h=17 m=10
